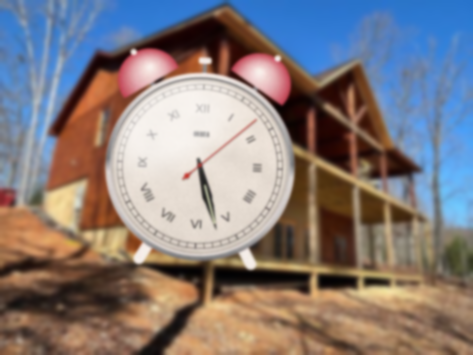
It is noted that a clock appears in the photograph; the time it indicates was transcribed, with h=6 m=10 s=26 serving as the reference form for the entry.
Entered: h=5 m=27 s=8
